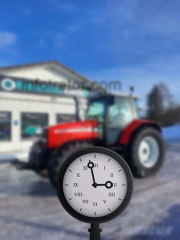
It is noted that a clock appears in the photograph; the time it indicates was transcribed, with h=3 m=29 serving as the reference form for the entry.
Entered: h=2 m=58
